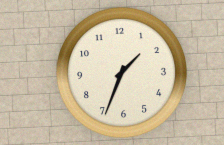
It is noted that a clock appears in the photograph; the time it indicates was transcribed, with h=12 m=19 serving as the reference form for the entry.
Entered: h=1 m=34
